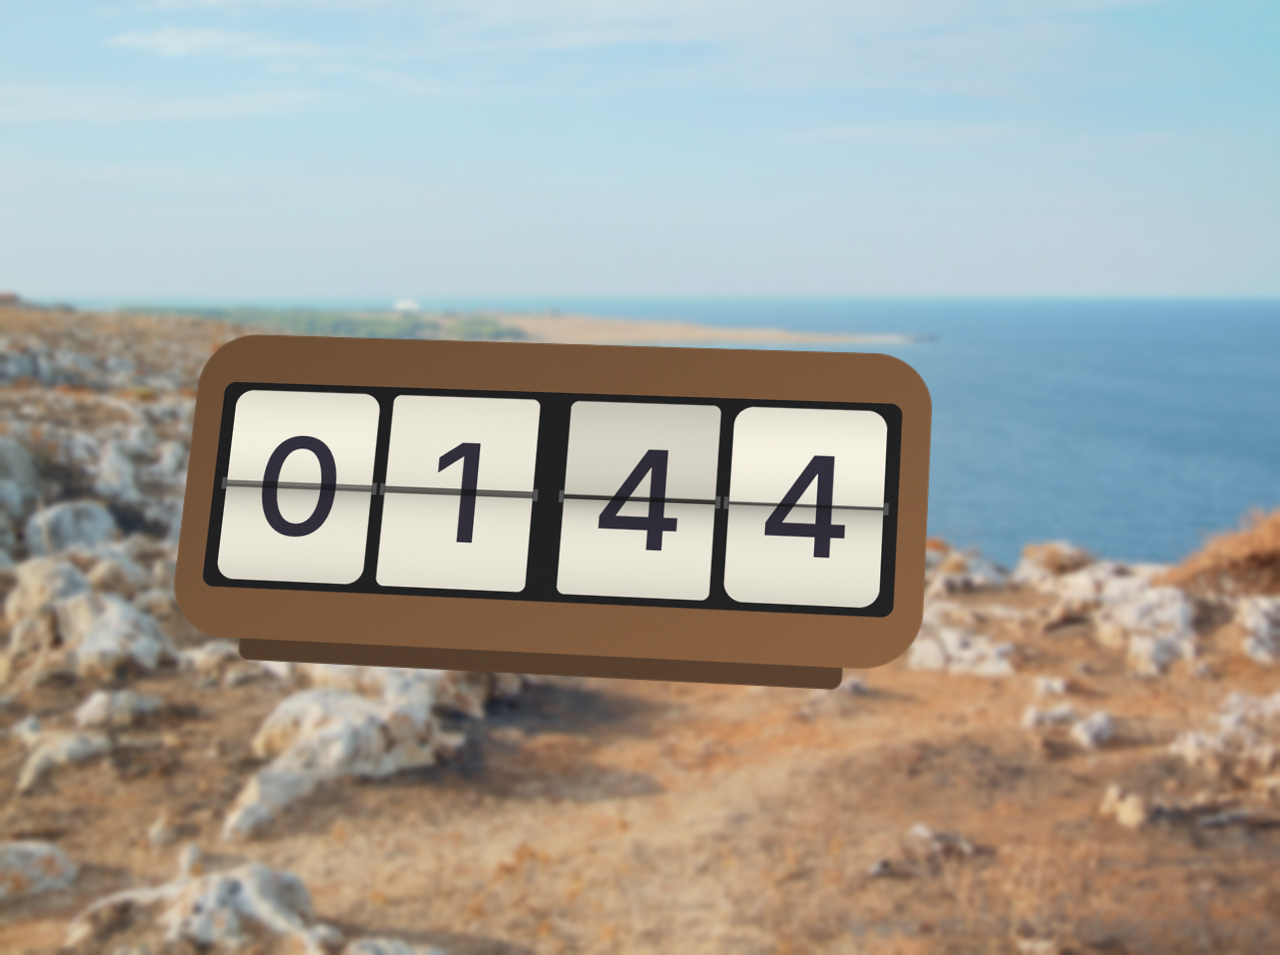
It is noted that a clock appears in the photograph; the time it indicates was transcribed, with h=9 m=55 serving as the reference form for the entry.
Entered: h=1 m=44
